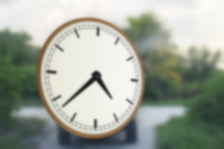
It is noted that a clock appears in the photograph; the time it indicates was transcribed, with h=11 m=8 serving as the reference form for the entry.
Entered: h=4 m=38
